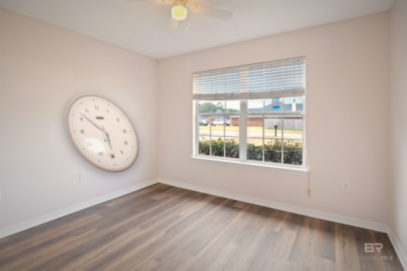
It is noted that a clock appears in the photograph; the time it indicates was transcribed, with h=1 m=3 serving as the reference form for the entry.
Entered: h=5 m=52
